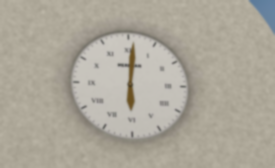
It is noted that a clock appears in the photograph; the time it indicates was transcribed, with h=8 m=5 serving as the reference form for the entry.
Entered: h=6 m=1
